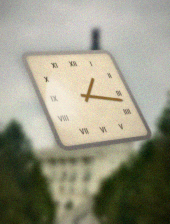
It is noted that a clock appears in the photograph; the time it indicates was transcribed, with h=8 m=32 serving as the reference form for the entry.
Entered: h=1 m=17
